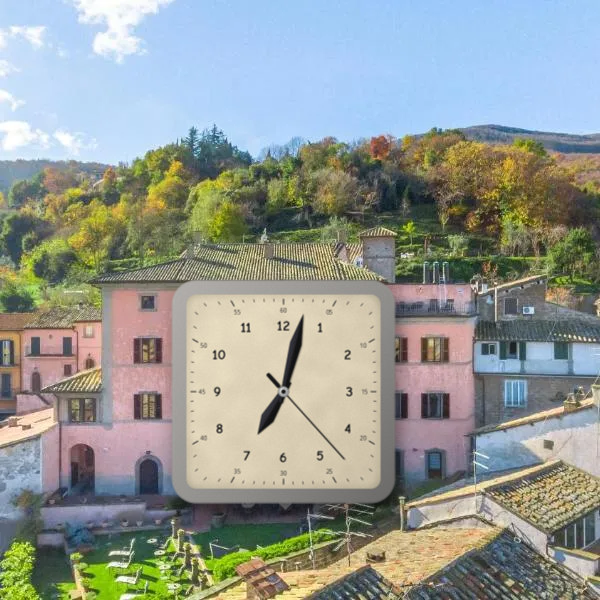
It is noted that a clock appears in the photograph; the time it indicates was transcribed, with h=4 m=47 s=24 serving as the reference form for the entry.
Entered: h=7 m=2 s=23
